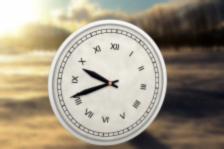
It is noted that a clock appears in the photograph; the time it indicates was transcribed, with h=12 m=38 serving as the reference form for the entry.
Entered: h=9 m=41
